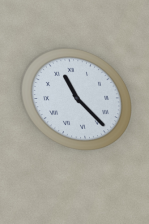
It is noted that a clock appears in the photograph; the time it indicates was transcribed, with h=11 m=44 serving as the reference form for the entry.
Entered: h=11 m=24
